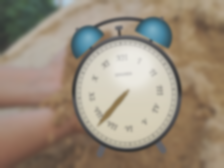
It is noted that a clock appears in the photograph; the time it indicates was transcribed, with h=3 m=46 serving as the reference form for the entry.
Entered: h=7 m=38
